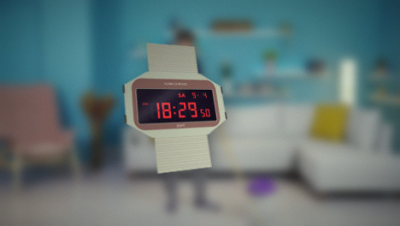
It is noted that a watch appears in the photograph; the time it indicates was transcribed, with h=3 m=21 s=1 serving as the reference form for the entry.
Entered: h=18 m=29 s=50
